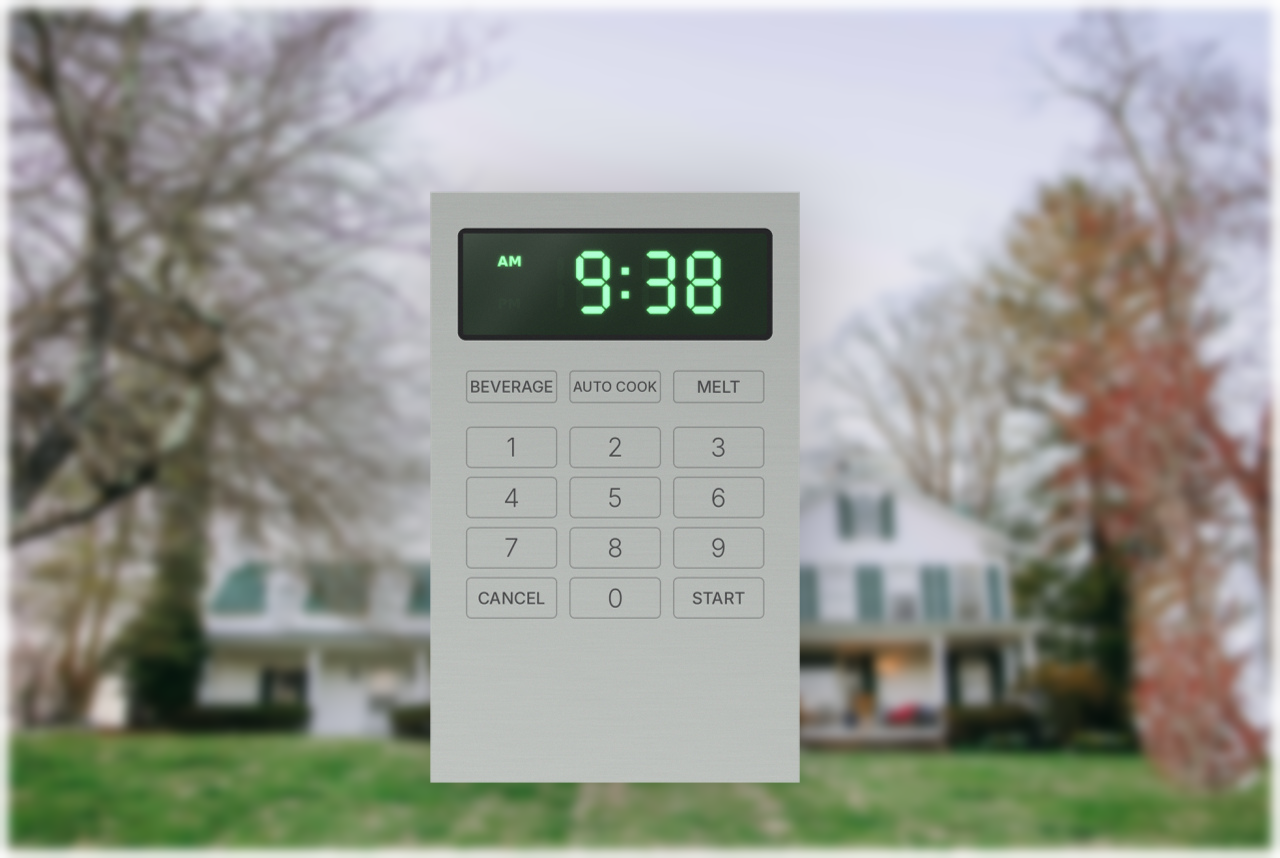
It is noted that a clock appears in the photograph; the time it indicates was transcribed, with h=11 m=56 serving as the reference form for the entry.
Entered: h=9 m=38
